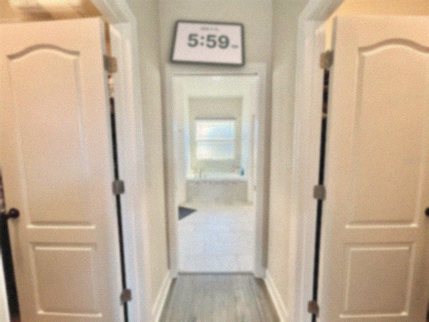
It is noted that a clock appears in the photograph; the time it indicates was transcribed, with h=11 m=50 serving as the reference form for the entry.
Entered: h=5 m=59
